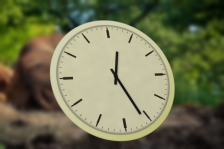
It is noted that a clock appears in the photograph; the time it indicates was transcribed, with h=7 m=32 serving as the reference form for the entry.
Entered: h=12 m=26
